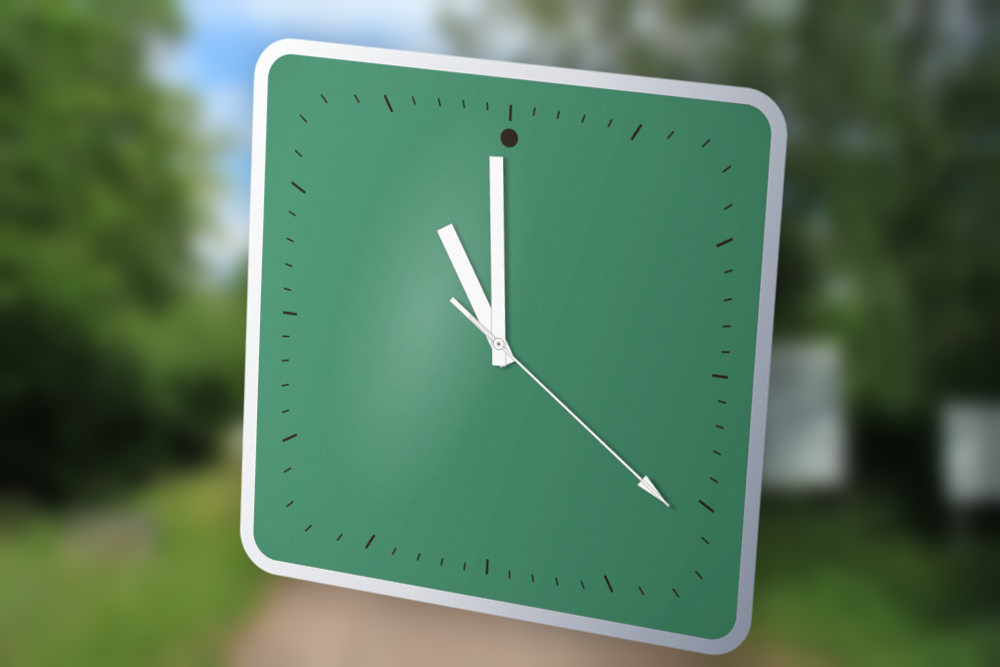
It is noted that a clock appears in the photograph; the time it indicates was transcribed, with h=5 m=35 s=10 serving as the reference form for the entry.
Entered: h=10 m=59 s=21
